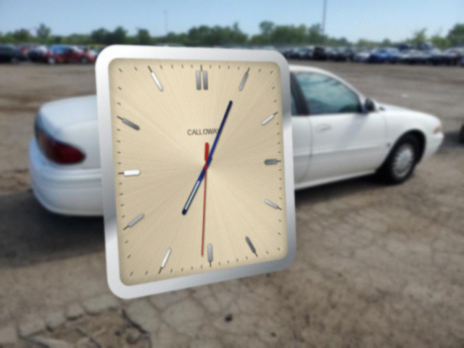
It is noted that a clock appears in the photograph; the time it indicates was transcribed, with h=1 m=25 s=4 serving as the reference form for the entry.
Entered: h=7 m=4 s=31
